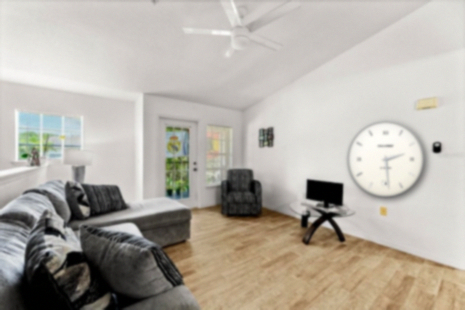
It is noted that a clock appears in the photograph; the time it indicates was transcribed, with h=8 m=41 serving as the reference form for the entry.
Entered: h=2 m=29
